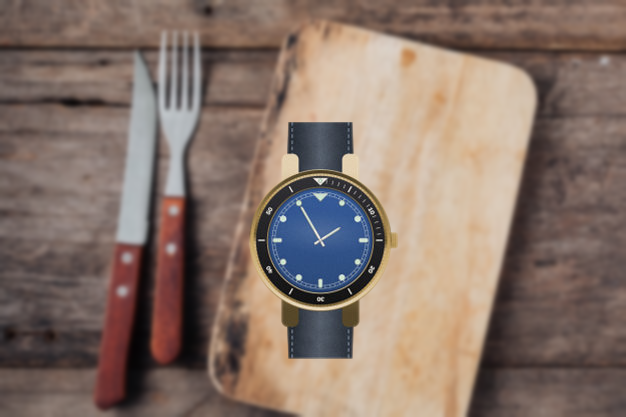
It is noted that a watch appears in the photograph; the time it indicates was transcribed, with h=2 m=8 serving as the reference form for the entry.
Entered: h=1 m=55
